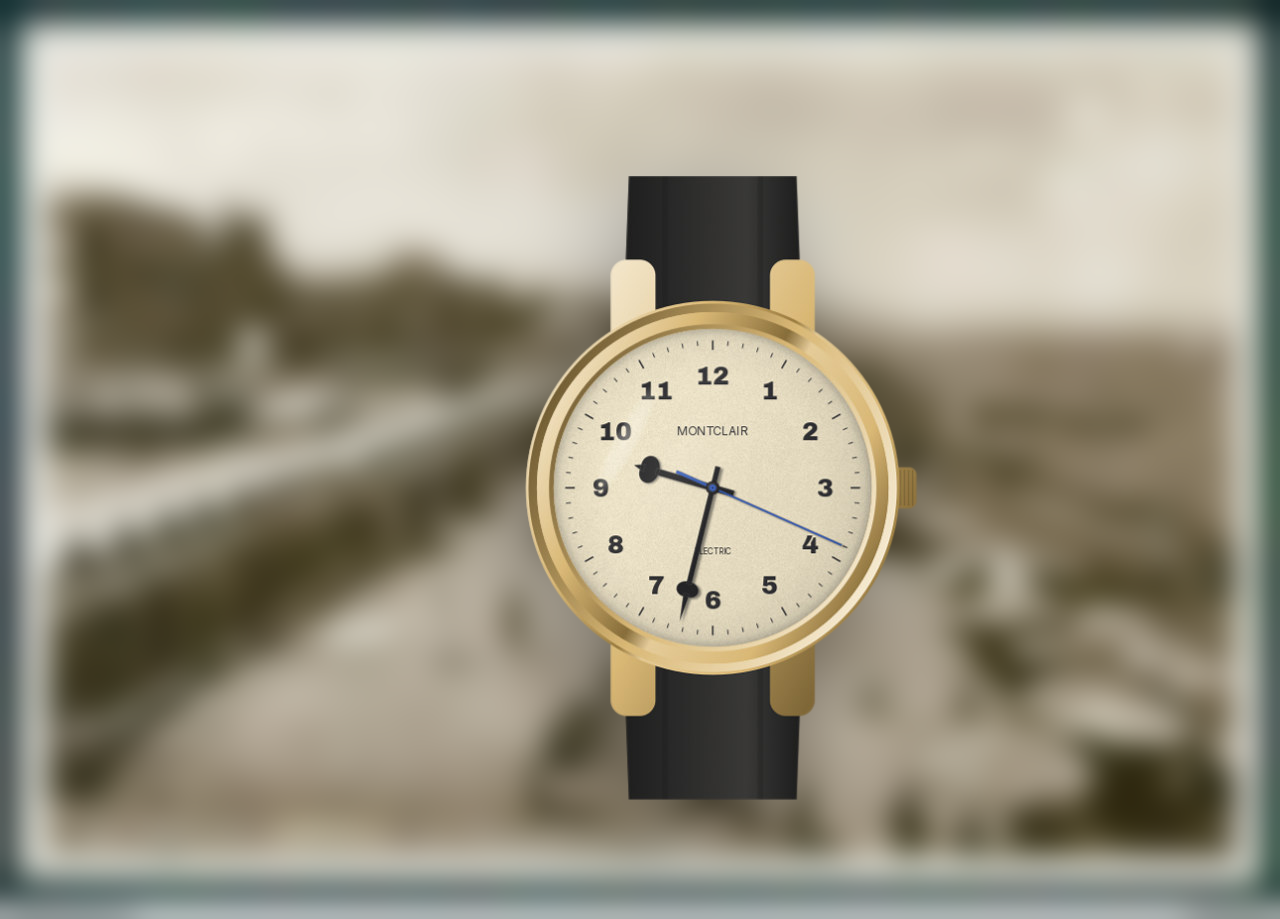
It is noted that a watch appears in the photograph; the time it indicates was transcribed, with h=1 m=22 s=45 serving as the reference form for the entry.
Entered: h=9 m=32 s=19
